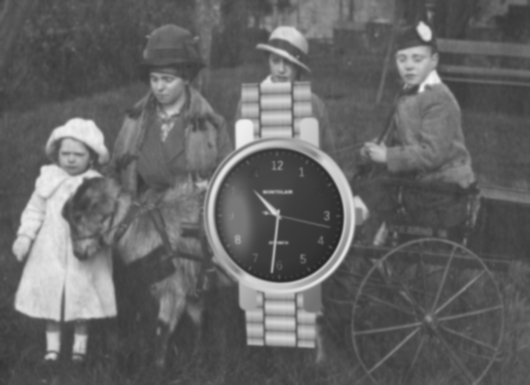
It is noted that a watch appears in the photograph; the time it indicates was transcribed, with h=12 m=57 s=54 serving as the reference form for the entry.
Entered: h=10 m=31 s=17
